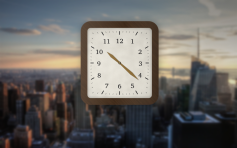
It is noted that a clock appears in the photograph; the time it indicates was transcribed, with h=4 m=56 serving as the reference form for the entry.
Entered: h=10 m=22
